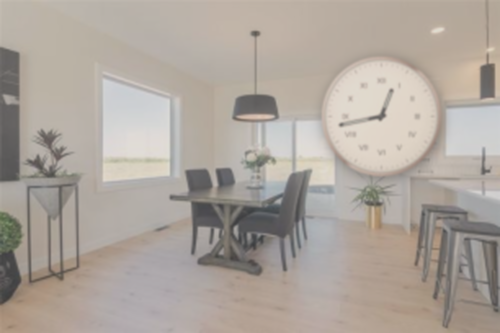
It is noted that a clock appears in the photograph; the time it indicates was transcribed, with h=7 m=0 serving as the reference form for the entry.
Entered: h=12 m=43
